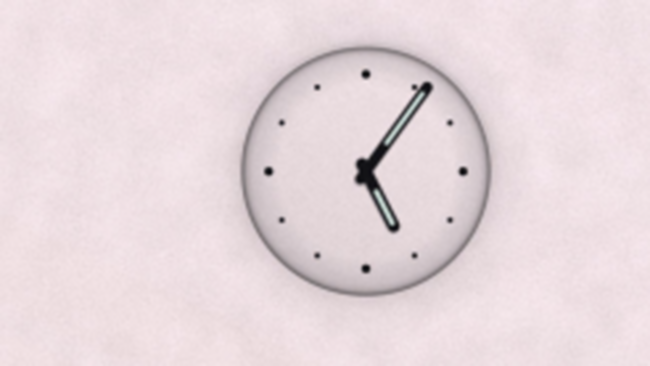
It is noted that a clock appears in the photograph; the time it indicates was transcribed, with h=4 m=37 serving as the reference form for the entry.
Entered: h=5 m=6
